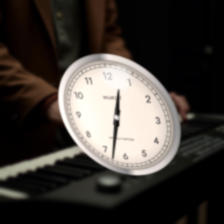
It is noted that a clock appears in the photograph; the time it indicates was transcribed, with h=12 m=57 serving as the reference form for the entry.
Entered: h=12 m=33
